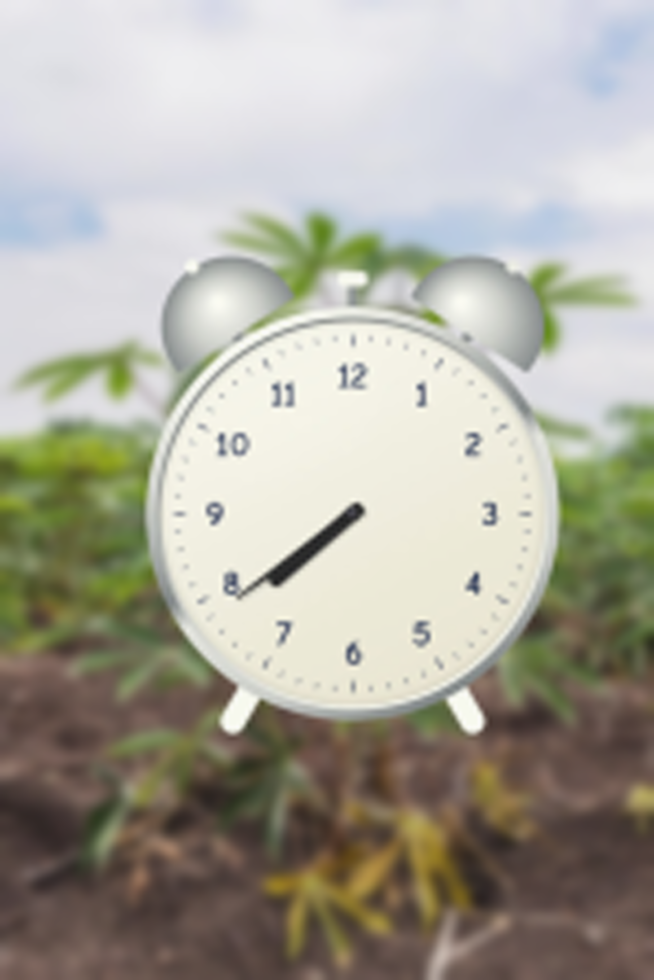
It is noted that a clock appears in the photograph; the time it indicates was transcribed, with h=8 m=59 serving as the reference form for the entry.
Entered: h=7 m=39
